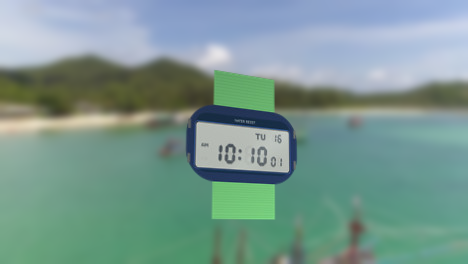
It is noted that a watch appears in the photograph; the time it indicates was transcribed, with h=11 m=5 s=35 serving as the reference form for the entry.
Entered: h=10 m=10 s=1
